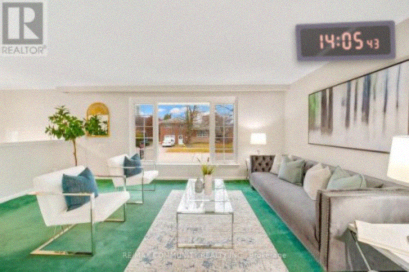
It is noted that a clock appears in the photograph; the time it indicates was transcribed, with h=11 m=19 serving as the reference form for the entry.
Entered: h=14 m=5
